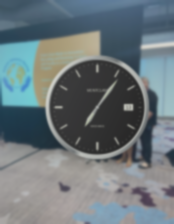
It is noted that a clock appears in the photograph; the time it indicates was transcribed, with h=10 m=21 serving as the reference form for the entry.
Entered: h=7 m=6
